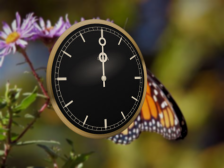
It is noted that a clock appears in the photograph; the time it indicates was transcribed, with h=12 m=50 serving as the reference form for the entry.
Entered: h=12 m=0
